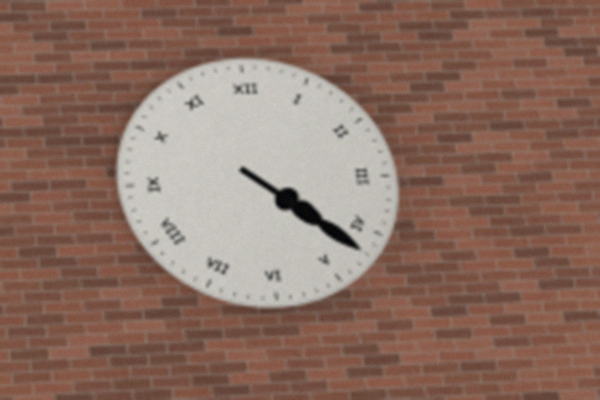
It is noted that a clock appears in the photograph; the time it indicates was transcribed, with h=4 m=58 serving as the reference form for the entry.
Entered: h=4 m=22
